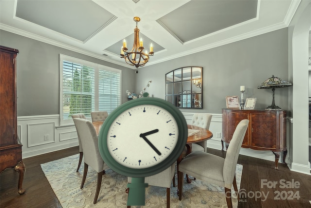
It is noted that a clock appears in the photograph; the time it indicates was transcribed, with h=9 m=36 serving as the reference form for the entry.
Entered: h=2 m=23
